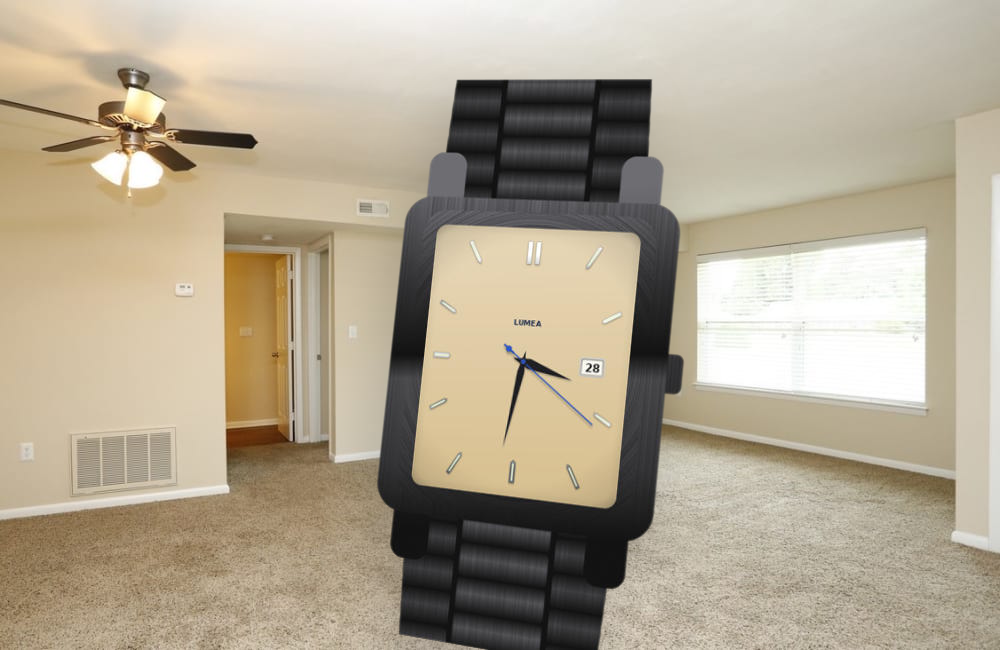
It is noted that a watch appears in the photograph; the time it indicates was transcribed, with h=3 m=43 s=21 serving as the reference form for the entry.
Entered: h=3 m=31 s=21
